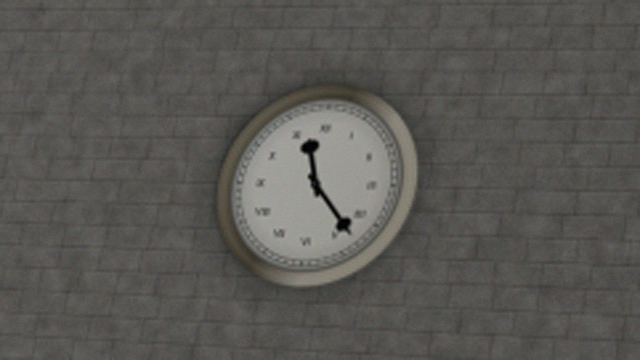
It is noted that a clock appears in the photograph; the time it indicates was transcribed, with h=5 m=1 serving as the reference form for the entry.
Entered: h=11 m=23
